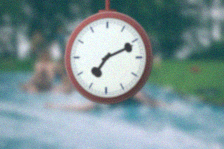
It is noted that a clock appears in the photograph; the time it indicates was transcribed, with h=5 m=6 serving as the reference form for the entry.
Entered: h=7 m=11
